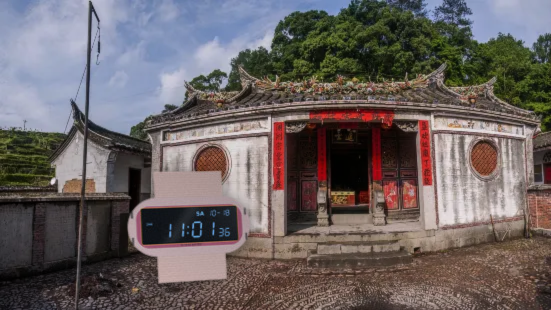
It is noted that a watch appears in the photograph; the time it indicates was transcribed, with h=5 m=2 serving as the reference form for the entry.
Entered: h=11 m=1
